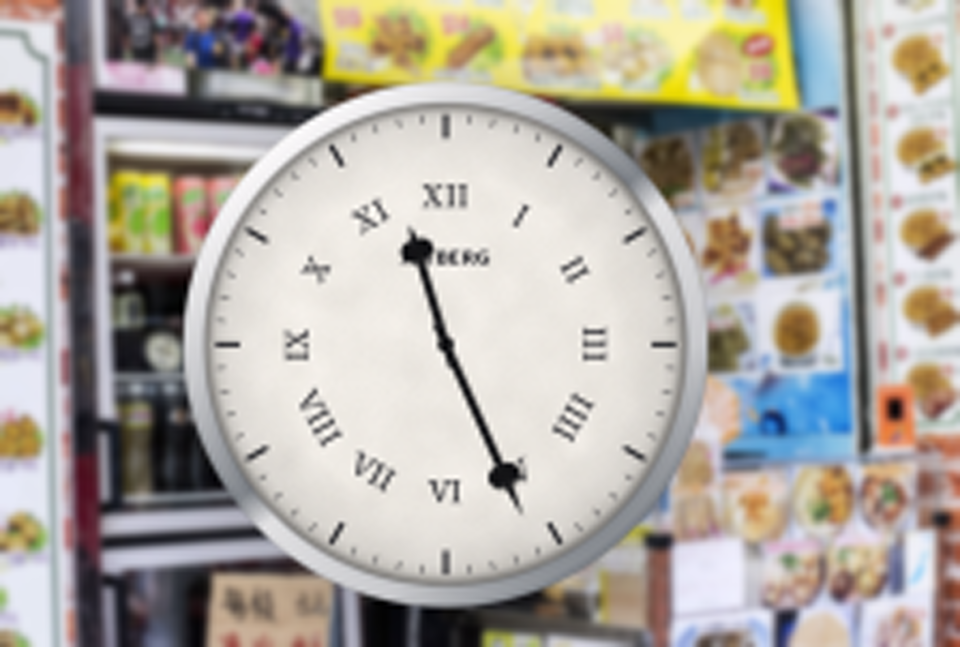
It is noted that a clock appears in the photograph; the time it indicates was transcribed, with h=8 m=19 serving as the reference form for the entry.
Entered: h=11 m=26
